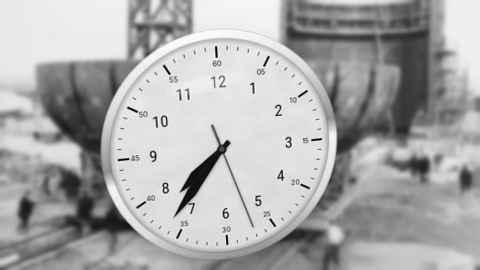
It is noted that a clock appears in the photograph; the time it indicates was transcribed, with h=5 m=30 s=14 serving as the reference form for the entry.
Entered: h=7 m=36 s=27
